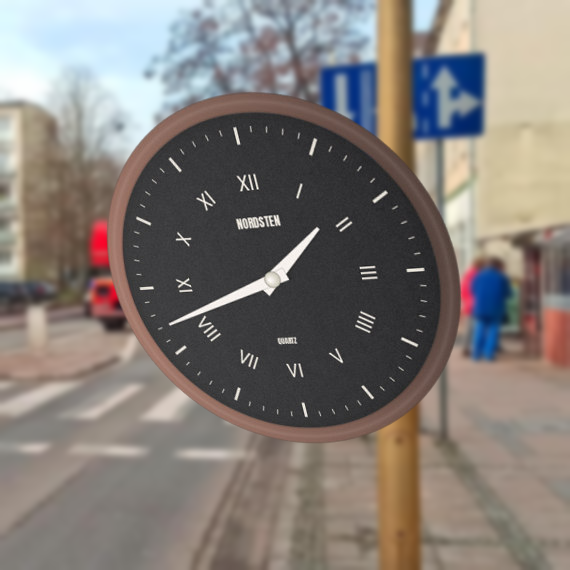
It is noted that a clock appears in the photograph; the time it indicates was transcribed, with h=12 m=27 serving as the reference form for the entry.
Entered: h=1 m=42
